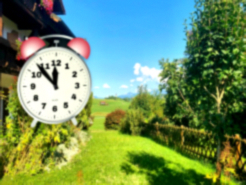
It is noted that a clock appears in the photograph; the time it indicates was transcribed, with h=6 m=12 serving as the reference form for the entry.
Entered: h=11 m=53
